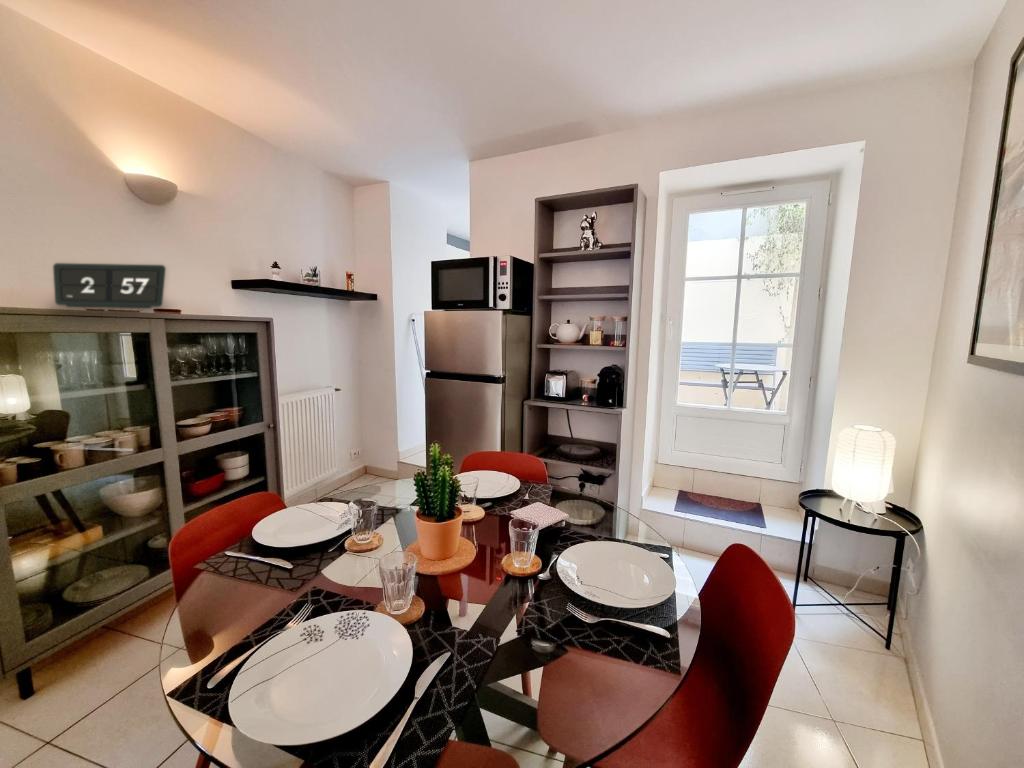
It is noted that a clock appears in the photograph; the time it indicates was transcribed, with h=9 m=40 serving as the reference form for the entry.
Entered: h=2 m=57
